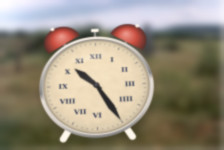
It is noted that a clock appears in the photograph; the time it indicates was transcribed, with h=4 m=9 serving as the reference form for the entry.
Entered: h=10 m=25
